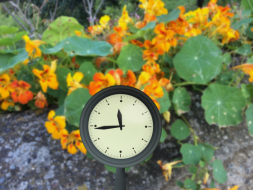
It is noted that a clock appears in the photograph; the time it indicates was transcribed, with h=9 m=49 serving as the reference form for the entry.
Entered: h=11 m=44
